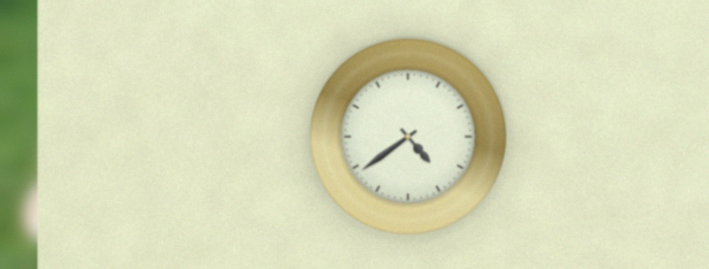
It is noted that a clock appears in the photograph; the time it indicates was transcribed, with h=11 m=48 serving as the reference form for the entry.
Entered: h=4 m=39
